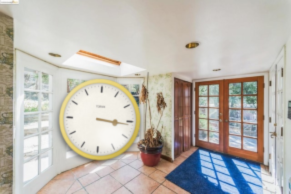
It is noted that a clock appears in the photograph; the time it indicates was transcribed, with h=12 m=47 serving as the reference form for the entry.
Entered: h=3 m=16
